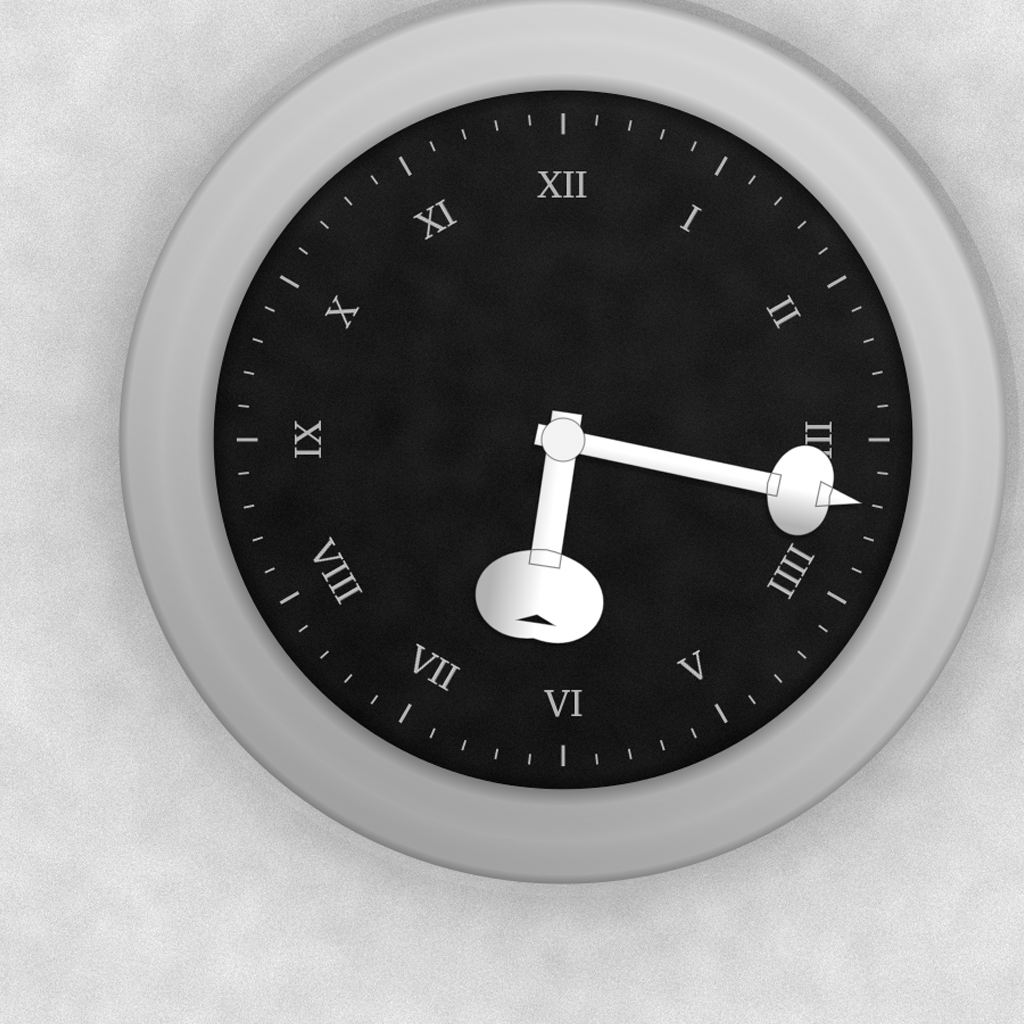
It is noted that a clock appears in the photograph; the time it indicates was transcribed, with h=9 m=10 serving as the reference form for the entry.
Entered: h=6 m=17
